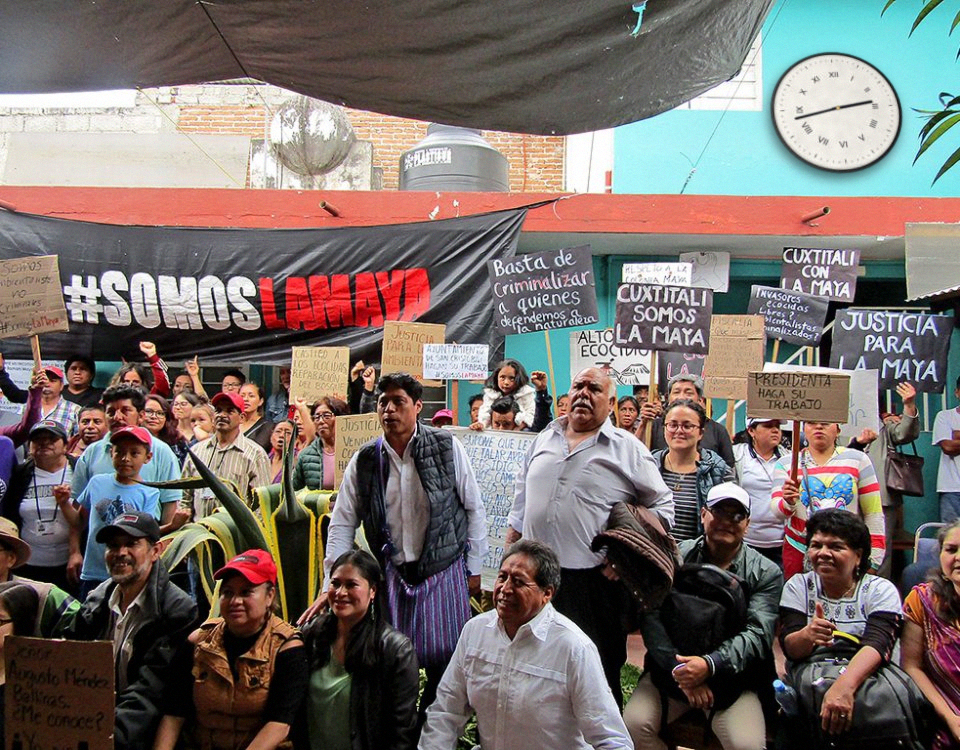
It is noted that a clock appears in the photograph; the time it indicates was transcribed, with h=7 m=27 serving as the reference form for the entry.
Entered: h=2 m=43
